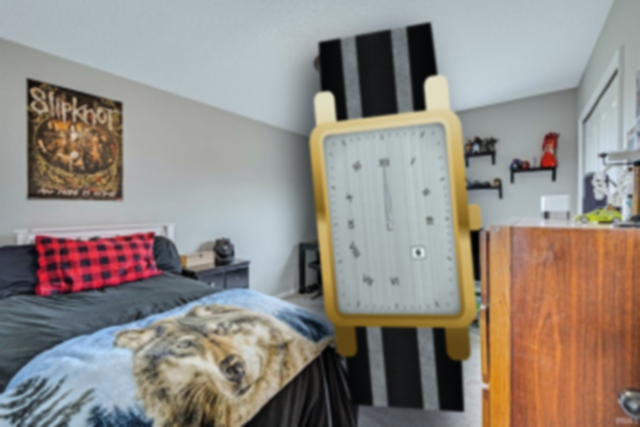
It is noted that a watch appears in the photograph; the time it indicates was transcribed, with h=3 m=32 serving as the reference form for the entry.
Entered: h=12 m=0
